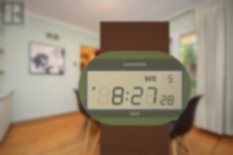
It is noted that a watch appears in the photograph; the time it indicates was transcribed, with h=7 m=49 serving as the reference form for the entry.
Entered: h=8 m=27
